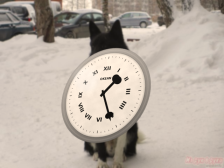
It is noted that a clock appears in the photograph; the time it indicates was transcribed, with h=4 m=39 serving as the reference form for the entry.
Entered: h=1 m=26
